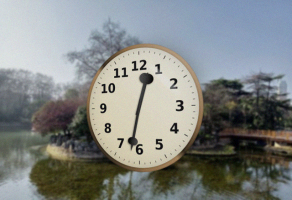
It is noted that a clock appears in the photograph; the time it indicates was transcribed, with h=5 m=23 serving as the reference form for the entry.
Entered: h=12 m=32
